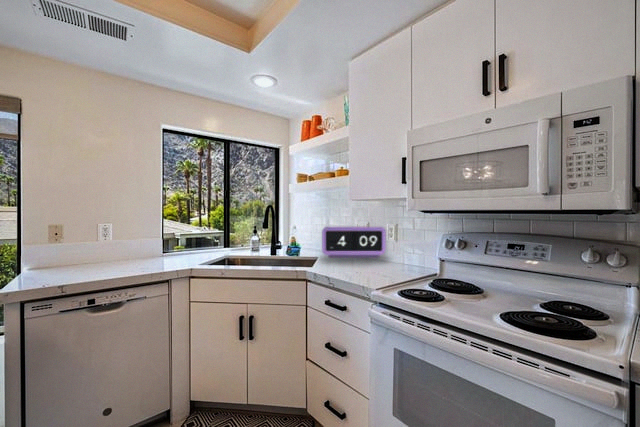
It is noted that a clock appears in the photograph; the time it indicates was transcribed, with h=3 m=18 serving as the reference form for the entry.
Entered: h=4 m=9
